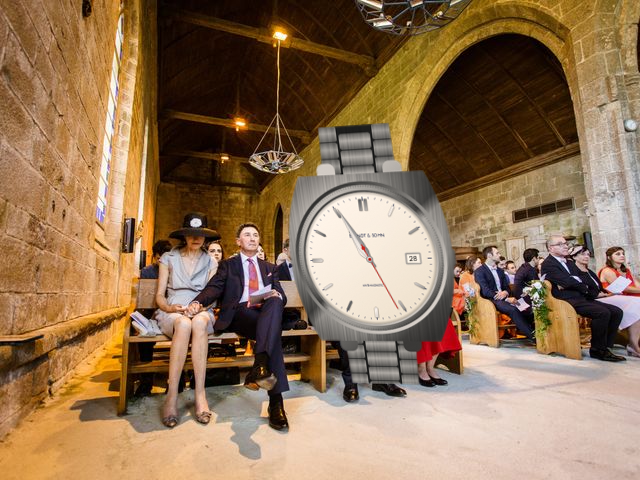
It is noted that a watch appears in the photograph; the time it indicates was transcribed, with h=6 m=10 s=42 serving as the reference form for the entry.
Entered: h=10 m=55 s=26
